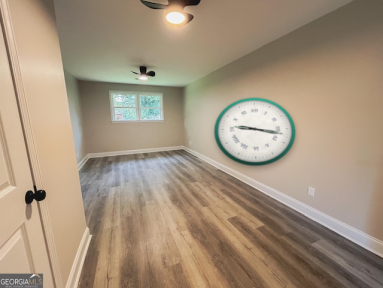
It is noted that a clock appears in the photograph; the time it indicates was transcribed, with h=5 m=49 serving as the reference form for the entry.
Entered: h=9 m=17
